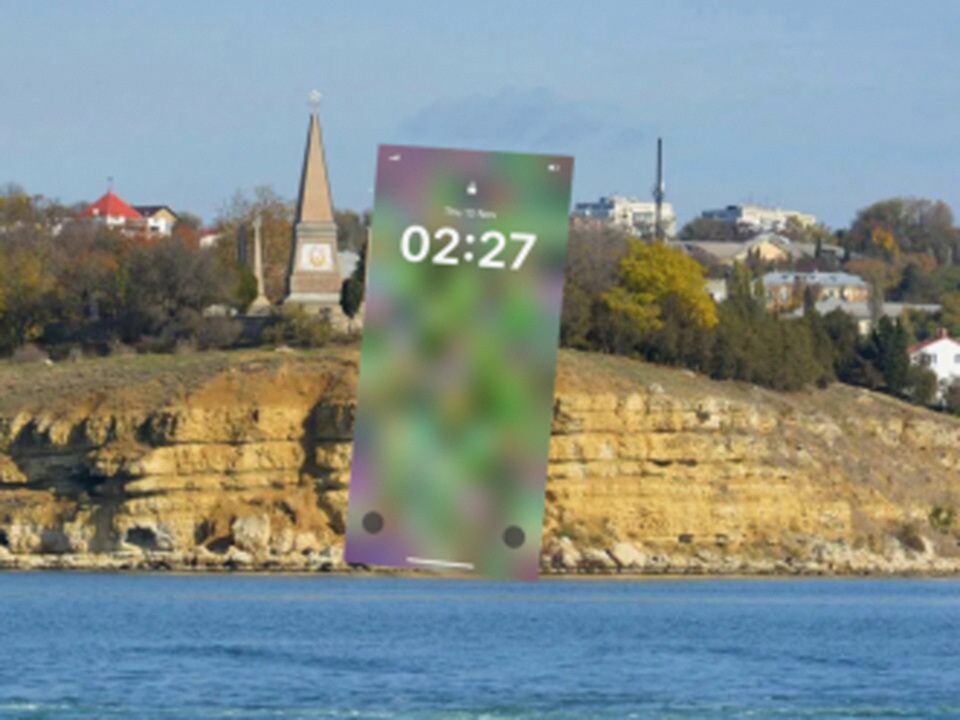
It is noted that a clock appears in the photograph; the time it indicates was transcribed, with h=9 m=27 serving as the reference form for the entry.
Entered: h=2 m=27
